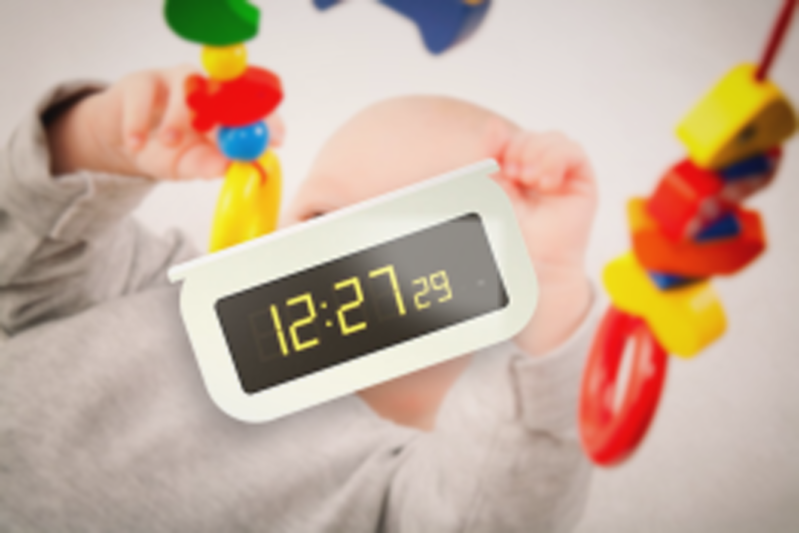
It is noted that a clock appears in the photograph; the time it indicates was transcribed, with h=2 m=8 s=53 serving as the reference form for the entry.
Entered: h=12 m=27 s=29
